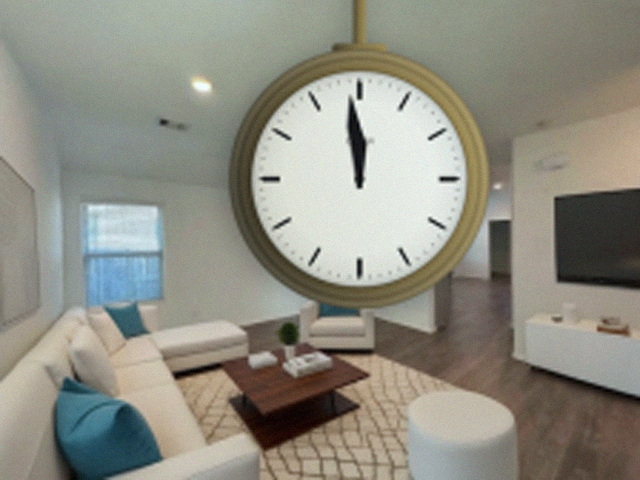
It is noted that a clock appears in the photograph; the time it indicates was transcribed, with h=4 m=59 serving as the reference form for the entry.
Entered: h=11 m=59
